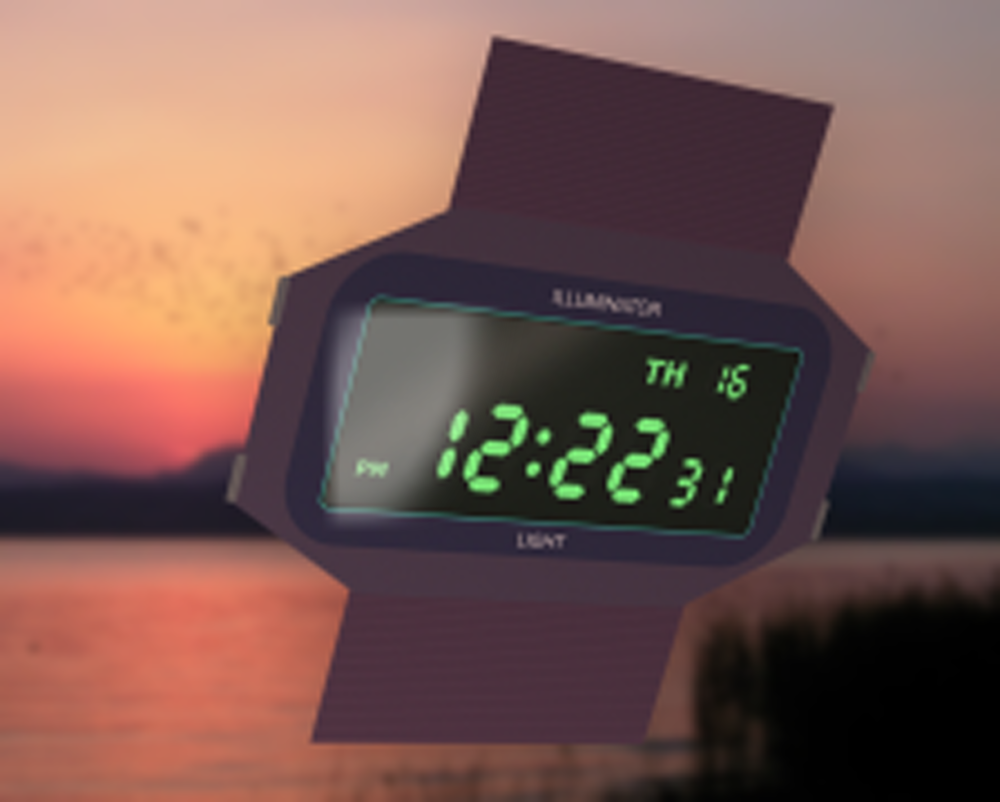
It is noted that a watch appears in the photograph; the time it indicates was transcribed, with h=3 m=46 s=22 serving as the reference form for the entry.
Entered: h=12 m=22 s=31
